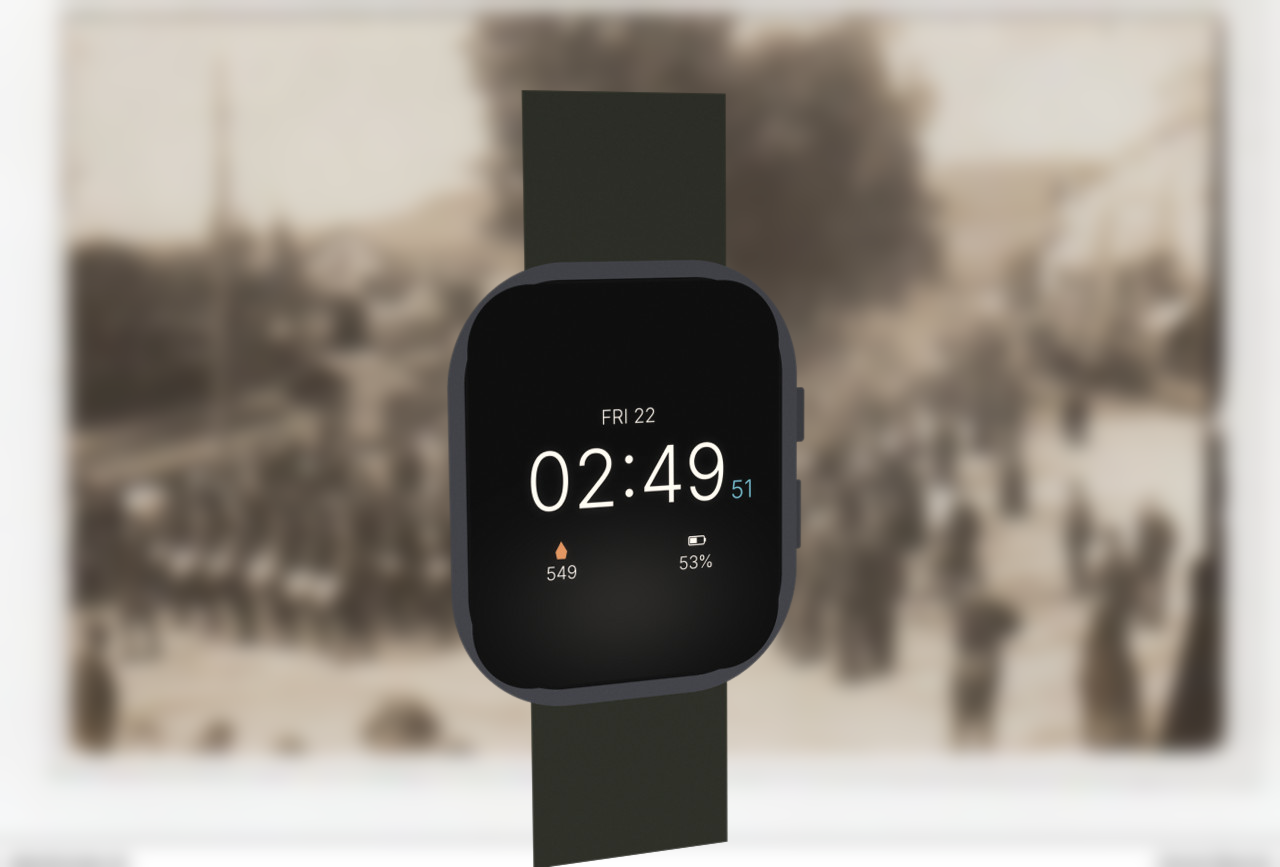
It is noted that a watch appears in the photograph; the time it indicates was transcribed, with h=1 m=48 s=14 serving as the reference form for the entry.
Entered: h=2 m=49 s=51
